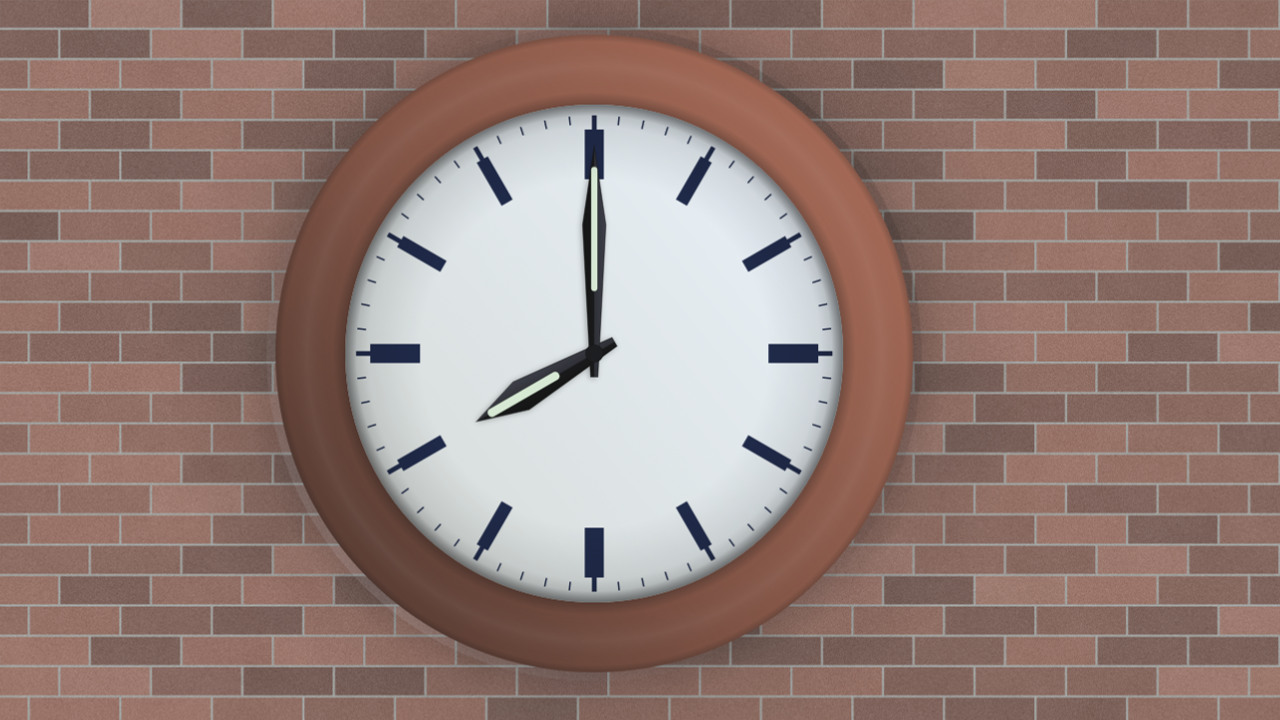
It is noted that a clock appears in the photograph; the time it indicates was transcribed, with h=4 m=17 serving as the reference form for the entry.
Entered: h=8 m=0
